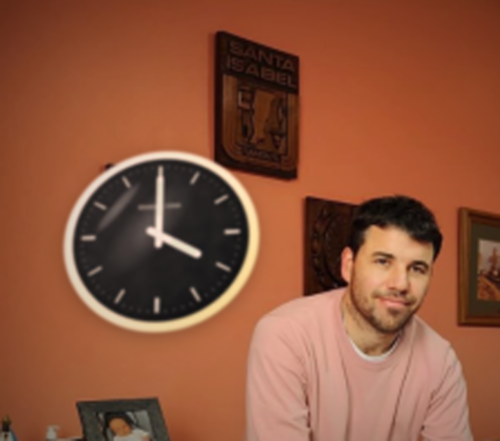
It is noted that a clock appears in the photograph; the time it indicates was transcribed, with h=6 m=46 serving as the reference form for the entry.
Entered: h=4 m=0
